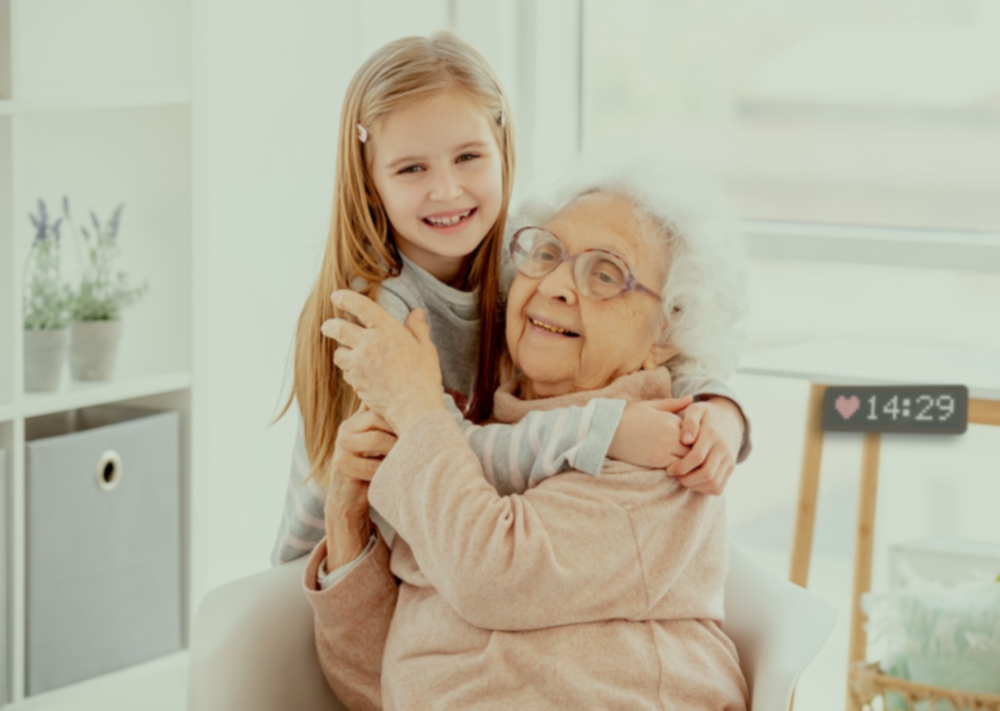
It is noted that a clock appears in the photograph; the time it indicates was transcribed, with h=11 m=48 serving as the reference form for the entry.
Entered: h=14 m=29
